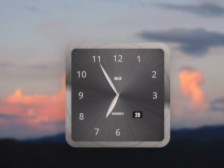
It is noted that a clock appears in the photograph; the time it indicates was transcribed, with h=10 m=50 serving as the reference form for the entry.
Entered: h=6 m=55
